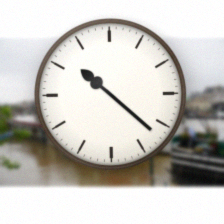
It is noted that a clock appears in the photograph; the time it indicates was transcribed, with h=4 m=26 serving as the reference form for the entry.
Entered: h=10 m=22
